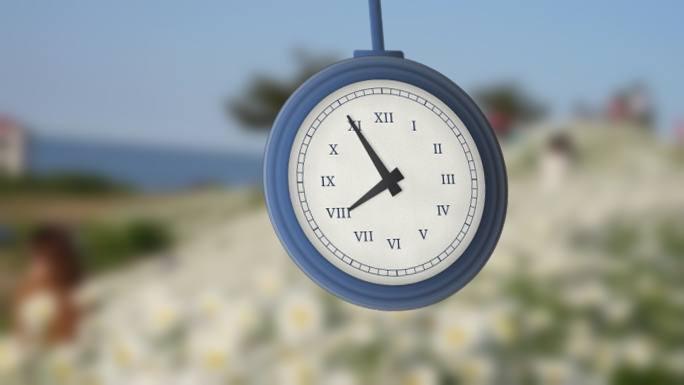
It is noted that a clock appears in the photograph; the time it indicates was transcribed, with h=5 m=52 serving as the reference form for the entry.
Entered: h=7 m=55
